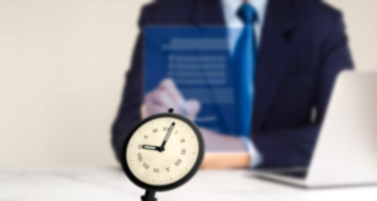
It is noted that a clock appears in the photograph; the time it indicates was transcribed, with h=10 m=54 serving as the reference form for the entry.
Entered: h=9 m=2
